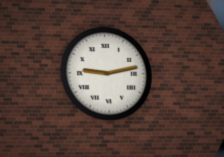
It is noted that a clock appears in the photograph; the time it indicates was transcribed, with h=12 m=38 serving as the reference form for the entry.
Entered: h=9 m=13
